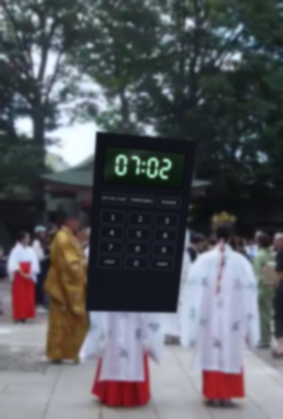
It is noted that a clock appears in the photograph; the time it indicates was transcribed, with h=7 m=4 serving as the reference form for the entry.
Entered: h=7 m=2
